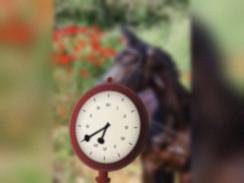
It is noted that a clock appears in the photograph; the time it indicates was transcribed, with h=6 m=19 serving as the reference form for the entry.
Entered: h=6 m=40
